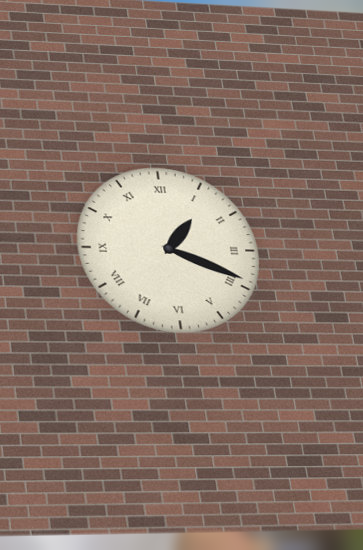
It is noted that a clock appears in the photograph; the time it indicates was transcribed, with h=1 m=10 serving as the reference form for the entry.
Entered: h=1 m=19
